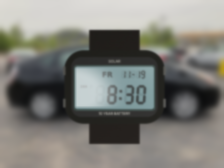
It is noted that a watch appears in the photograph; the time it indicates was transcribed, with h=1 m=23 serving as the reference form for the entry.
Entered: h=8 m=30
